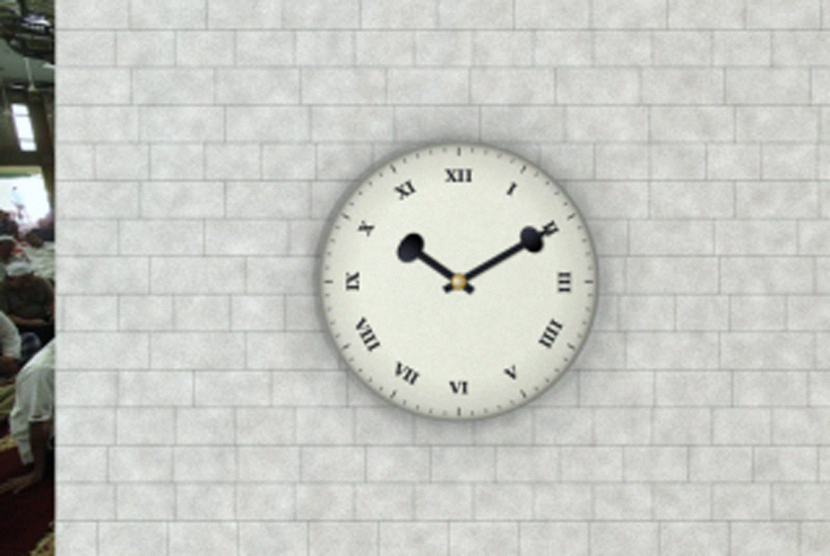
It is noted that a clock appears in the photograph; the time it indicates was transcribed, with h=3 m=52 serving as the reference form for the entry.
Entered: h=10 m=10
